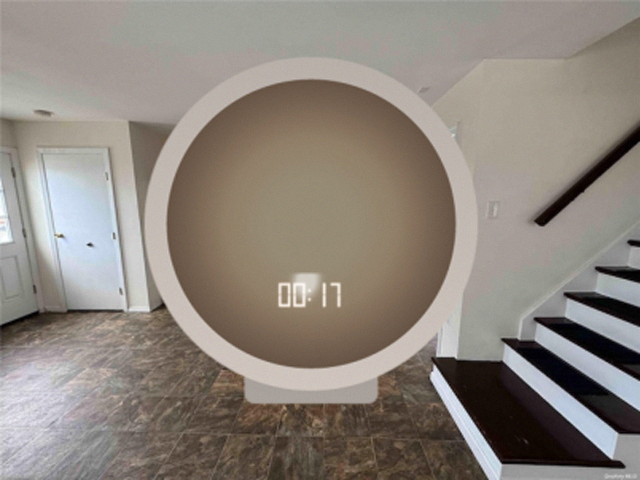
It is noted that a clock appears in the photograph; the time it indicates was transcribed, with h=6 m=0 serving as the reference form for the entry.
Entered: h=0 m=17
